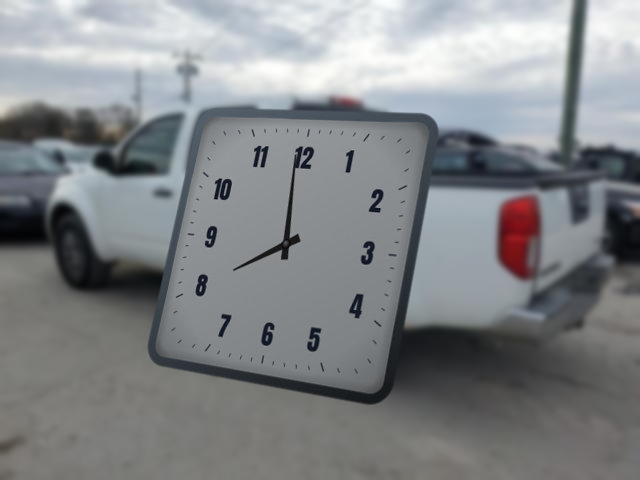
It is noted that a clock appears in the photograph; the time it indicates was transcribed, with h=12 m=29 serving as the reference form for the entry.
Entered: h=7 m=59
